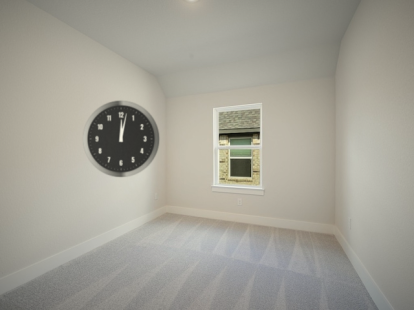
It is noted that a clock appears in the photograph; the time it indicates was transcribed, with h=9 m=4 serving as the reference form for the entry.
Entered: h=12 m=2
